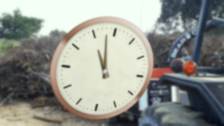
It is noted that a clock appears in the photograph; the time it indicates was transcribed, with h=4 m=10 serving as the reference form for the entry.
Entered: h=10 m=58
